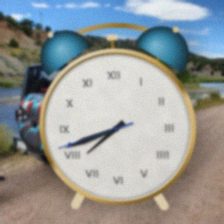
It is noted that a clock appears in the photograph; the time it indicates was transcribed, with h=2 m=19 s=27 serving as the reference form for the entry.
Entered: h=7 m=41 s=42
